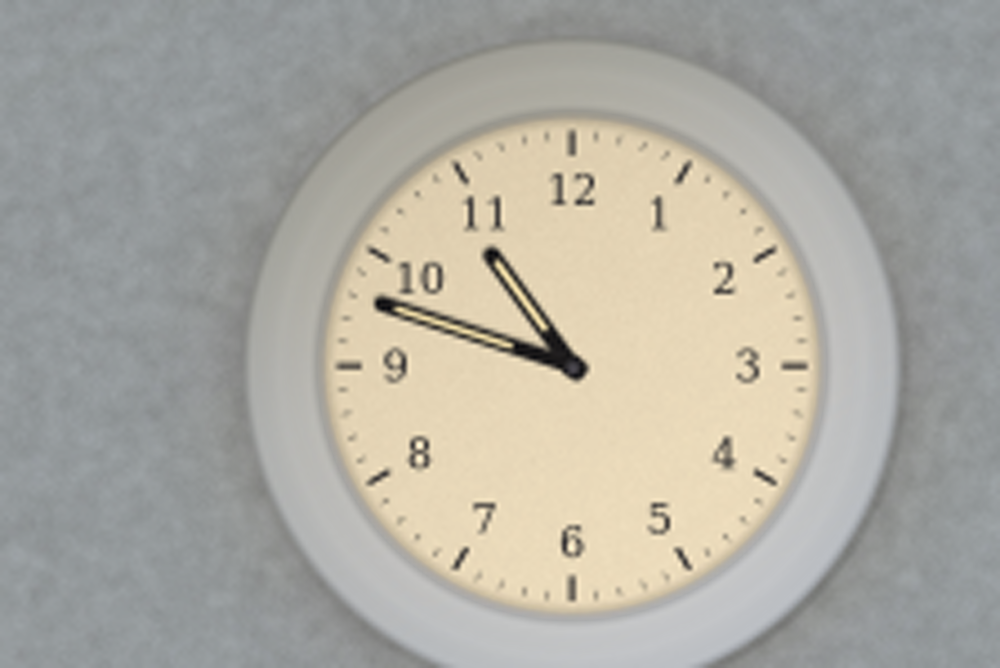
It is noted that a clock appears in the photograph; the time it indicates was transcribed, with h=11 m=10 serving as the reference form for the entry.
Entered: h=10 m=48
